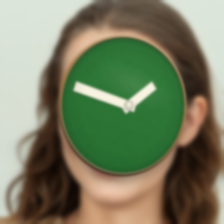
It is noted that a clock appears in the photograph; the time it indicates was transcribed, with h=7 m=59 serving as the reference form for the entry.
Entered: h=1 m=48
